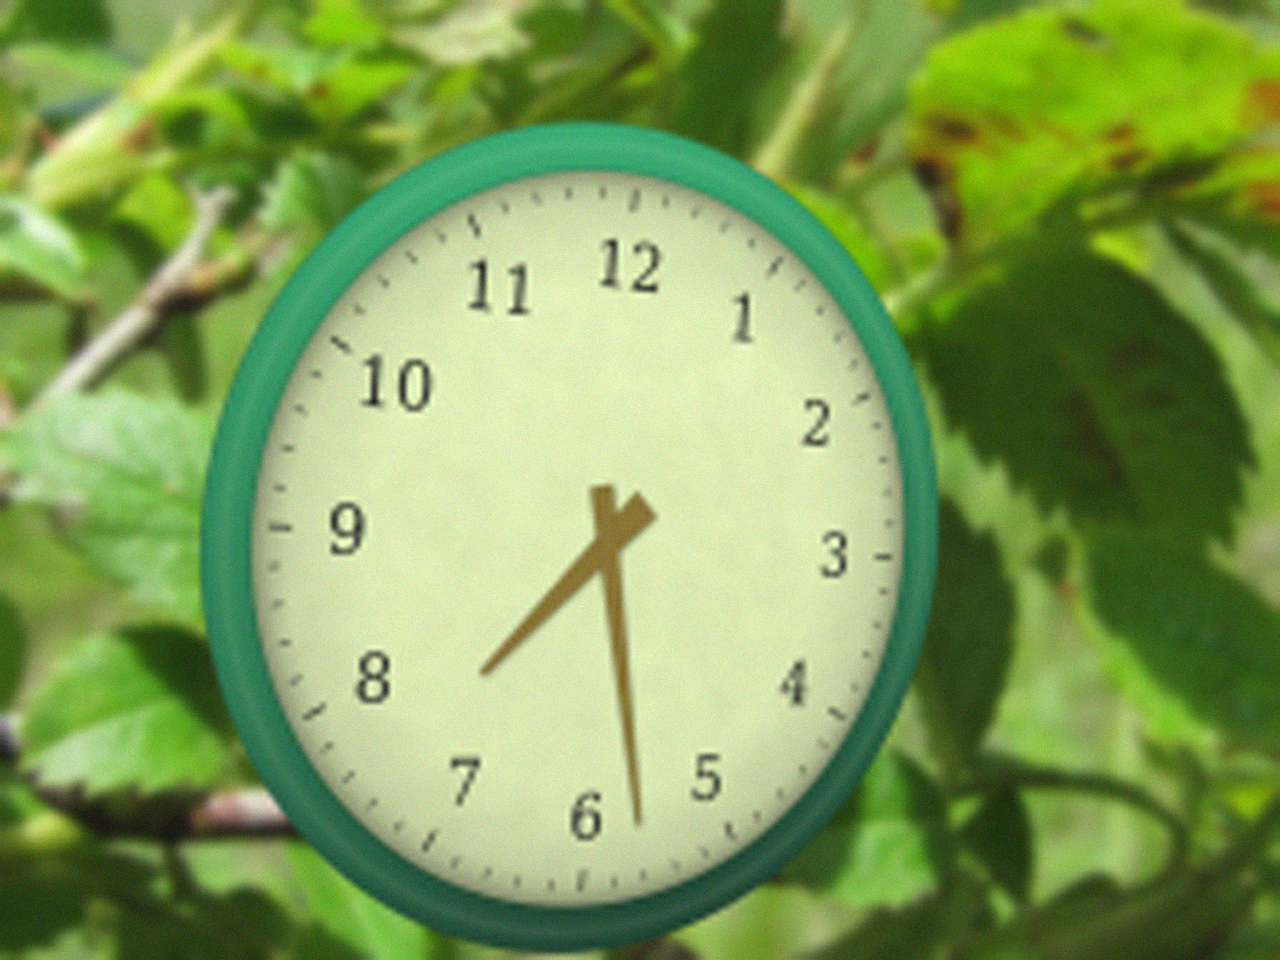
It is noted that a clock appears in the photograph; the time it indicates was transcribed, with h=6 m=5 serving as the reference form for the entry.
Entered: h=7 m=28
